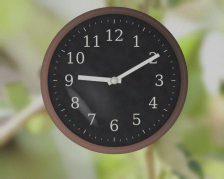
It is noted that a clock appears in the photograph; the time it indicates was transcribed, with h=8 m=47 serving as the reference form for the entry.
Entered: h=9 m=10
